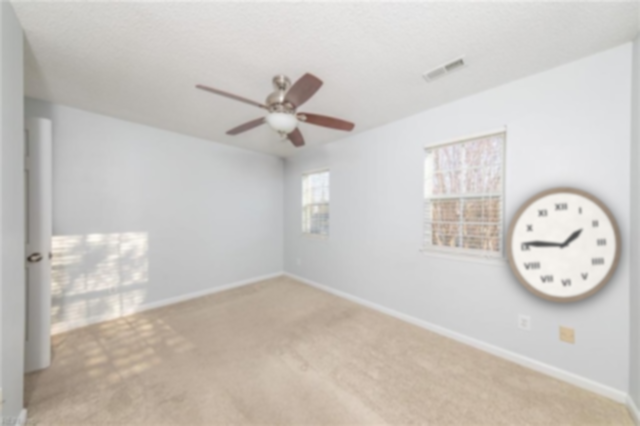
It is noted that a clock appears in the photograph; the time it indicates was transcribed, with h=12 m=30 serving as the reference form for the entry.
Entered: h=1 m=46
